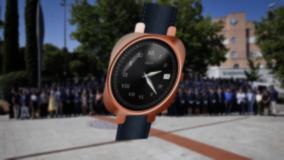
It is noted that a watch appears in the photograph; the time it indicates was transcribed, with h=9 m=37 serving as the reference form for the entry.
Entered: h=2 m=23
